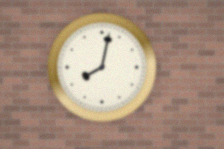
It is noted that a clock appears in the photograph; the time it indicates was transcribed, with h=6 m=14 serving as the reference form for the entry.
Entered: h=8 m=2
